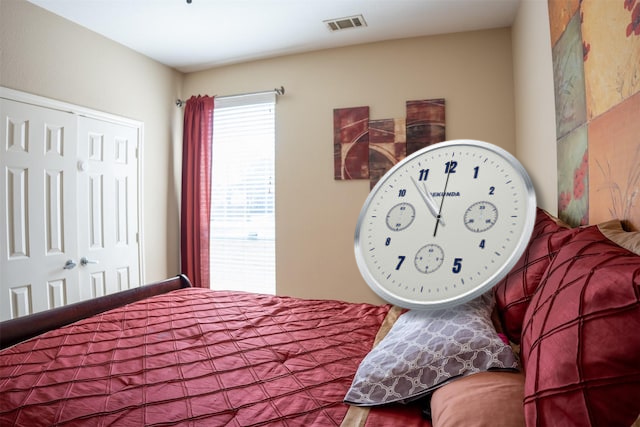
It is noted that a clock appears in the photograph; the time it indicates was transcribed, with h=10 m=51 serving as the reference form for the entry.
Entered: h=10 m=53
